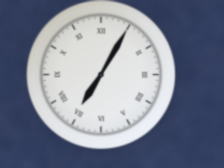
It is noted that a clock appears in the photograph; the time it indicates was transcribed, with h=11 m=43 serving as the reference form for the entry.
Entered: h=7 m=5
